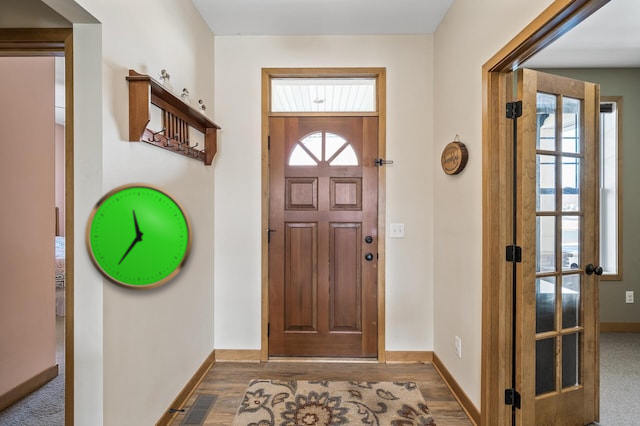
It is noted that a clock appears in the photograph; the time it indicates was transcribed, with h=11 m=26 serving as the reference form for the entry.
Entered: h=11 m=36
